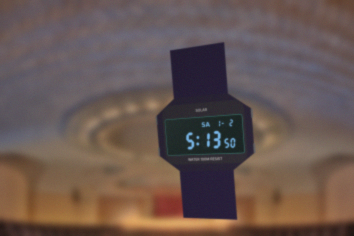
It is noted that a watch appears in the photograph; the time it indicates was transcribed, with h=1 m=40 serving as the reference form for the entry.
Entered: h=5 m=13
